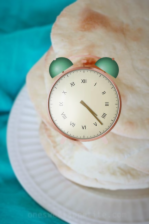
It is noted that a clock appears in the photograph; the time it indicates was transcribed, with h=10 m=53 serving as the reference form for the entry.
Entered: h=4 m=23
